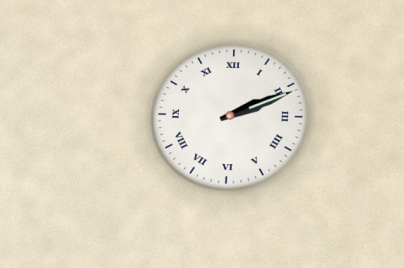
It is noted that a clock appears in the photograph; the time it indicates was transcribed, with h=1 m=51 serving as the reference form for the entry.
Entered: h=2 m=11
